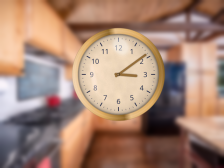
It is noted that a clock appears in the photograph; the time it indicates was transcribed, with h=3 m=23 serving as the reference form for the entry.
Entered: h=3 m=9
